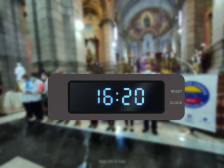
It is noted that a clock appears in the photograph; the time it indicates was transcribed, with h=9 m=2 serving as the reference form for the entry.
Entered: h=16 m=20
